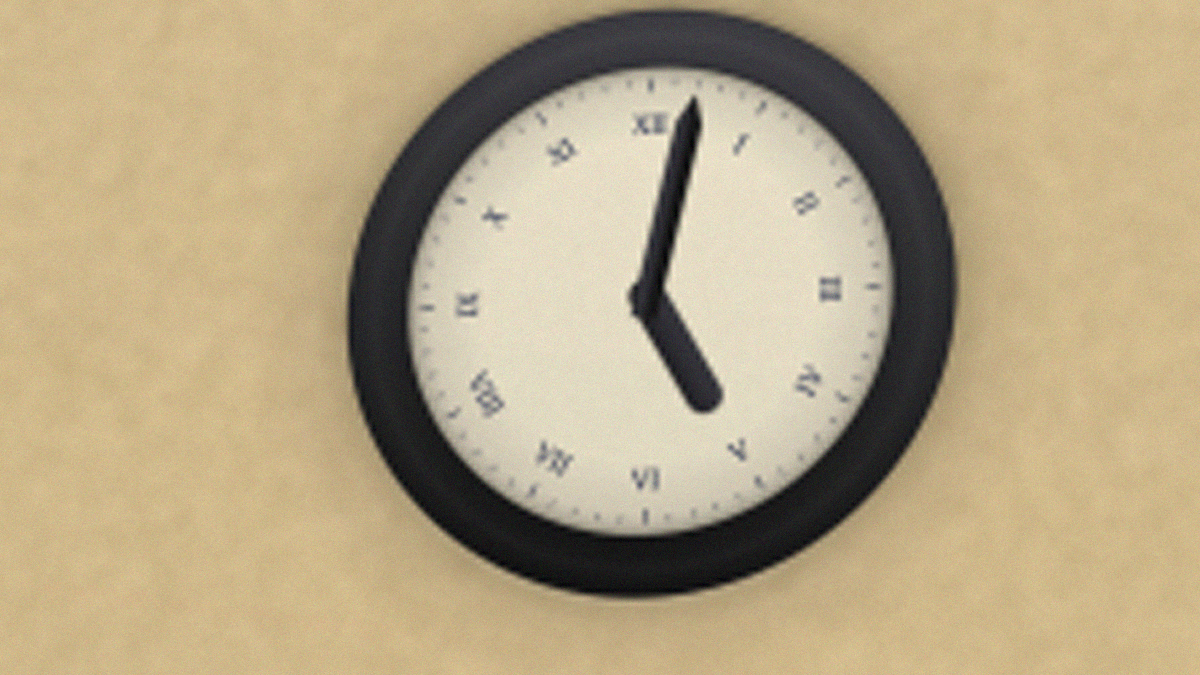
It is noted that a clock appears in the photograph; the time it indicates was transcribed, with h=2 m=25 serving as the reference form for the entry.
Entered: h=5 m=2
